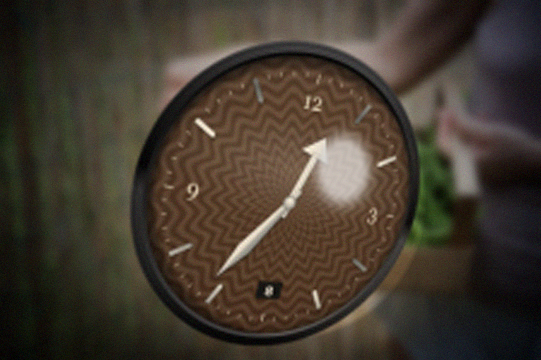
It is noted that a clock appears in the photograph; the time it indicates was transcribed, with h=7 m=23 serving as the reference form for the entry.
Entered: h=12 m=36
